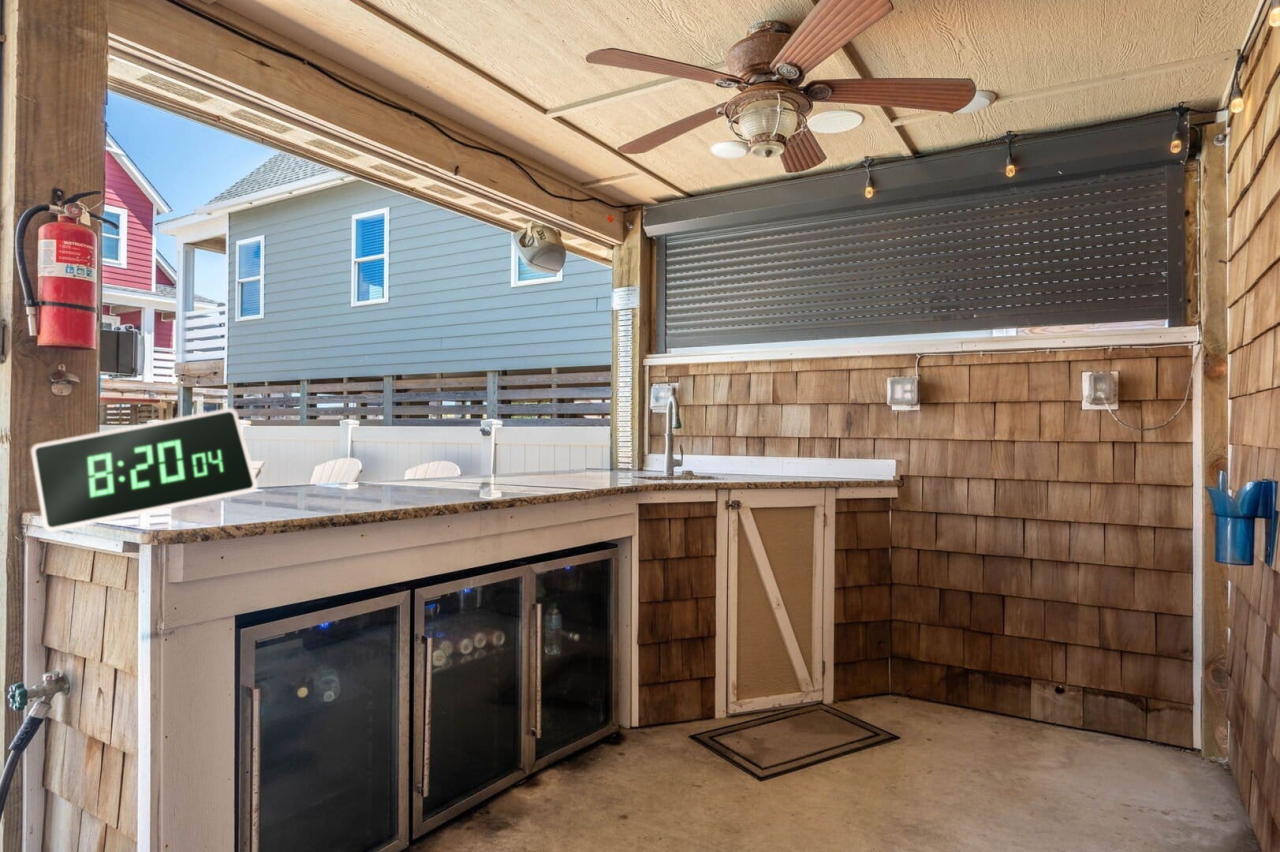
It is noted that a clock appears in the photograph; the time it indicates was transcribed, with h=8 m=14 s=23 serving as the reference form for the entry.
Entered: h=8 m=20 s=4
